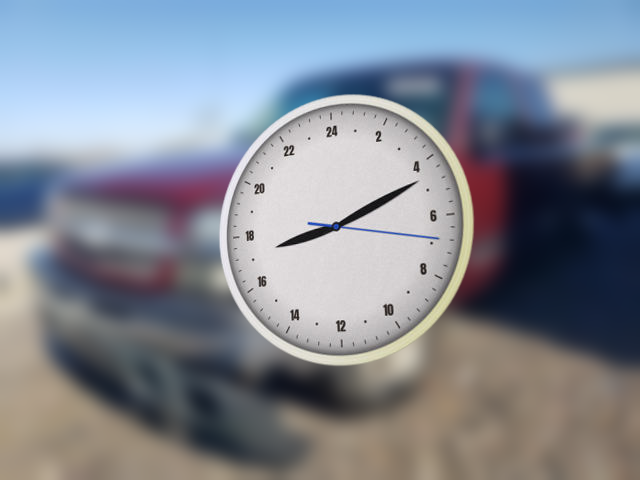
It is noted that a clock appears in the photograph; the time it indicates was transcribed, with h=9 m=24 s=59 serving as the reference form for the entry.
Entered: h=17 m=11 s=17
